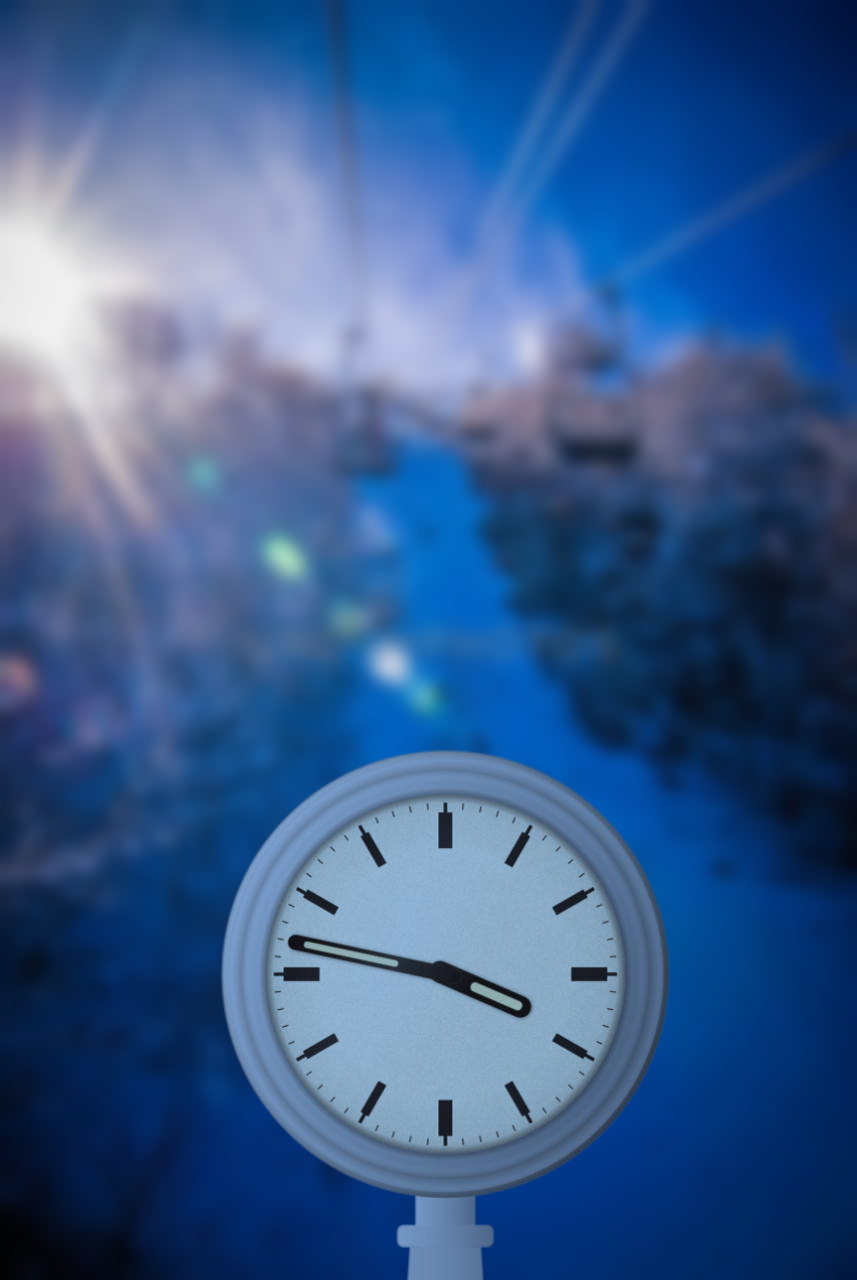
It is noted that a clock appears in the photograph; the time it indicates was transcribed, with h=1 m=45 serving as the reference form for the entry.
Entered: h=3 m=47
